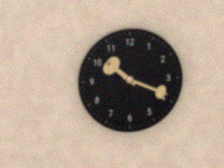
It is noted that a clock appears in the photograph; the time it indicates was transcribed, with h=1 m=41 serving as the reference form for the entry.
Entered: h=10 m=19
